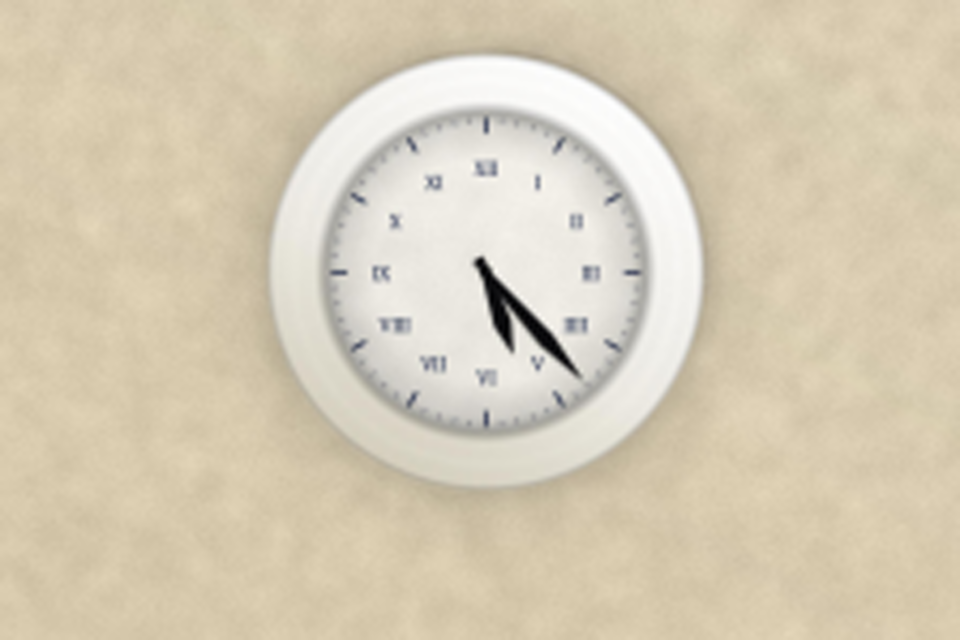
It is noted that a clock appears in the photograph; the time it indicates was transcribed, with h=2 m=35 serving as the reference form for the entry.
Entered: h=5 m=23
